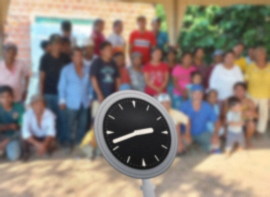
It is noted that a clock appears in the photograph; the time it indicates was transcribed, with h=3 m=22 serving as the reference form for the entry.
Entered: h=2 m=42
